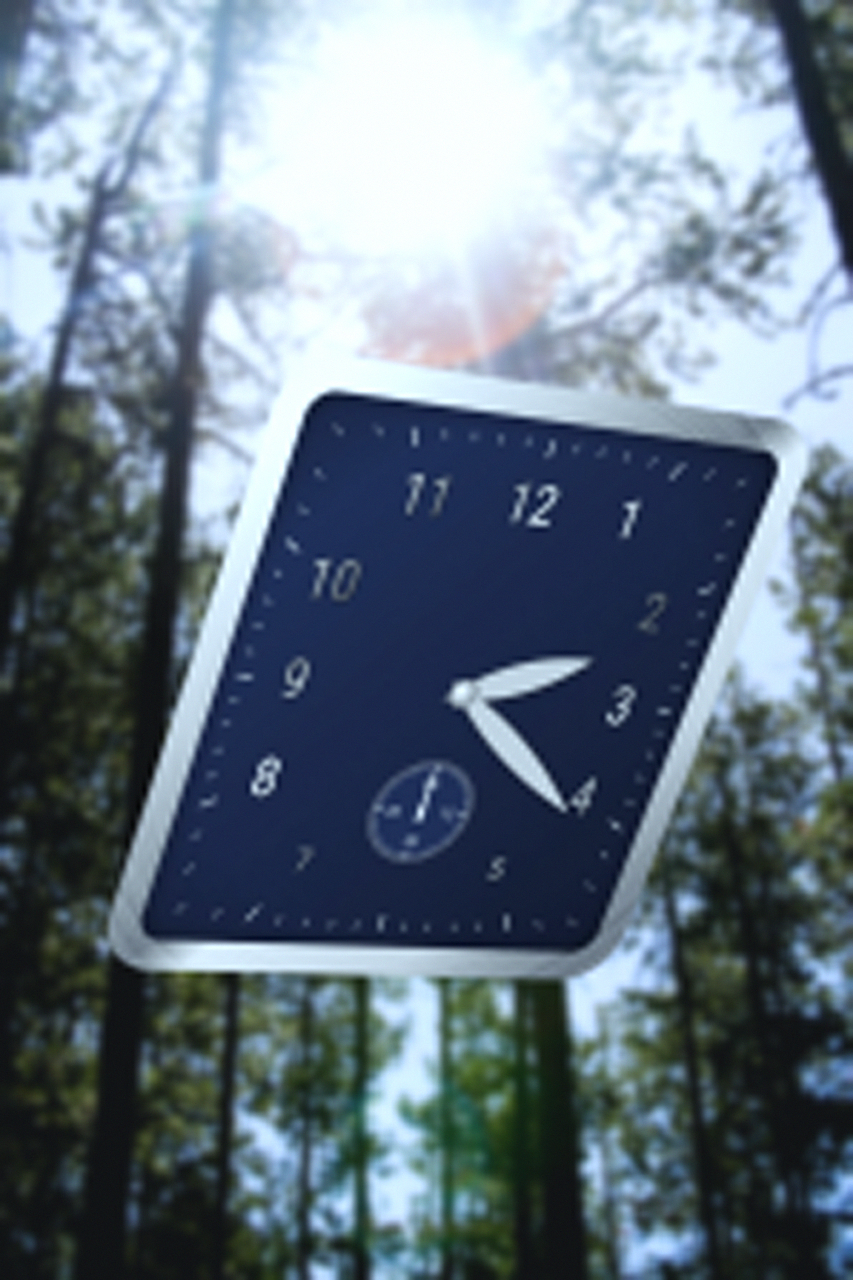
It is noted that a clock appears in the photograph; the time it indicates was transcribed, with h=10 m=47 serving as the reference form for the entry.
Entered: h=2 m=21
